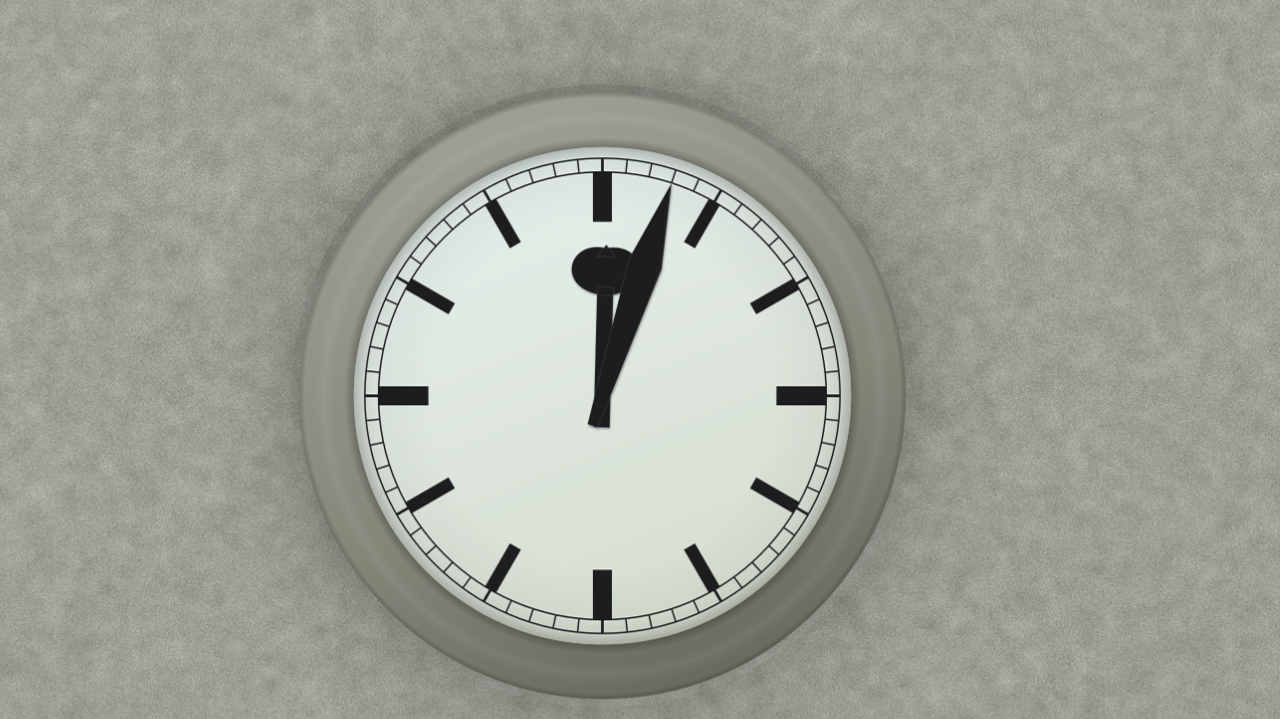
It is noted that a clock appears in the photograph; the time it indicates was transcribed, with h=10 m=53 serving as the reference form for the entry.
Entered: h=12 m=3
